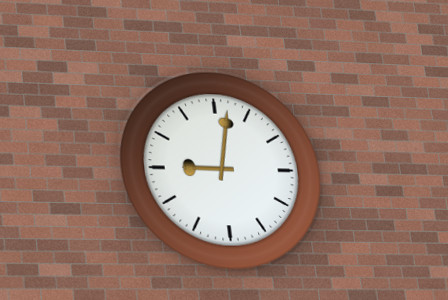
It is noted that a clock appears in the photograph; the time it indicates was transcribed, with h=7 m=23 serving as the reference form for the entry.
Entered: h=9 m=2
